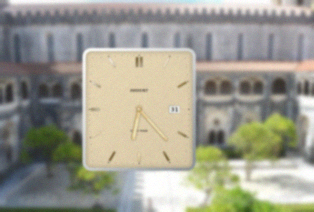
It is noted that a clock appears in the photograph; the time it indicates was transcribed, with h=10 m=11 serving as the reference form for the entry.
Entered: h=6 m=23
